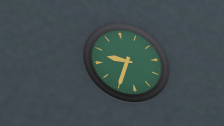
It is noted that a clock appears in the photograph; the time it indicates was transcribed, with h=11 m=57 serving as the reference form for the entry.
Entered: h=9 m=35
